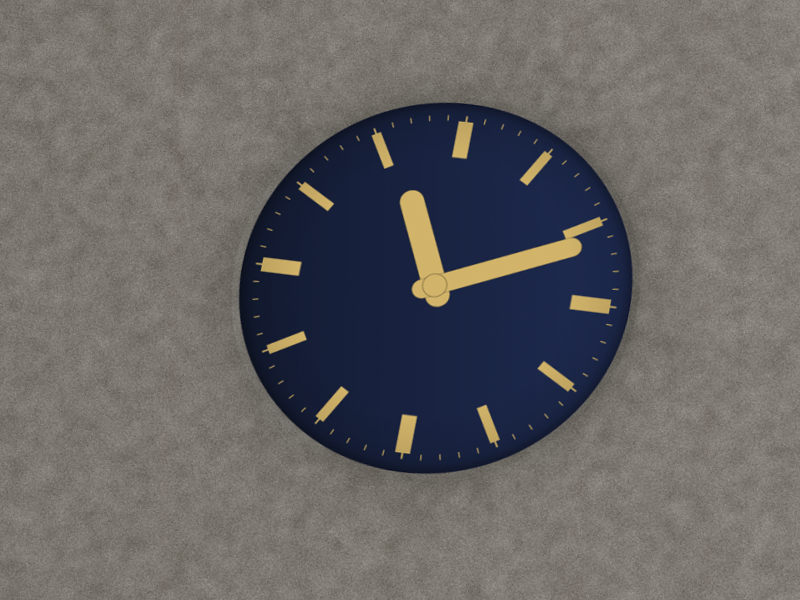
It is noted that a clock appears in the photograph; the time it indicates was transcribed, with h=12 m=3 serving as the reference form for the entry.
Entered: h=11 m=11
